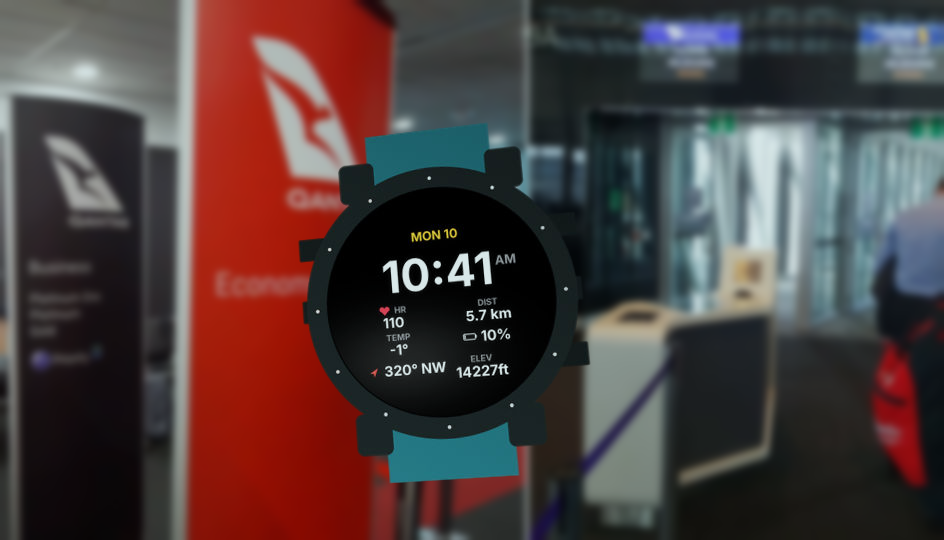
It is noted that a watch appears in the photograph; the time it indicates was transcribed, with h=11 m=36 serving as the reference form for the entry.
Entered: h=10 m=41
